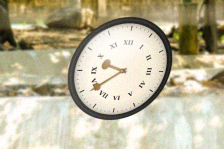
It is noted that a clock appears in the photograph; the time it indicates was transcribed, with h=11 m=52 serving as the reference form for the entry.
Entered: h=9 m=39
